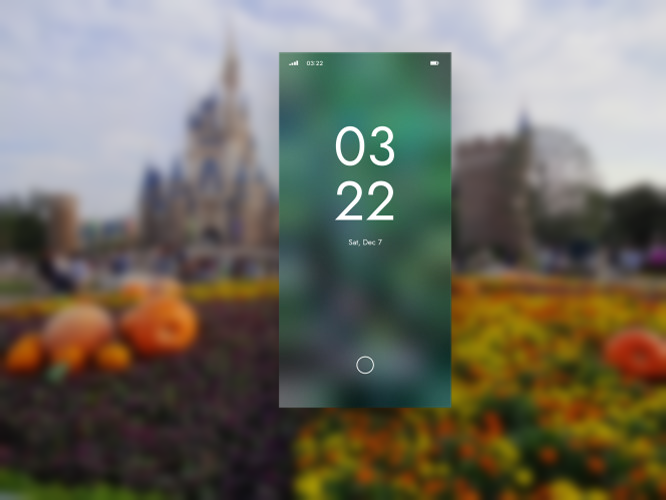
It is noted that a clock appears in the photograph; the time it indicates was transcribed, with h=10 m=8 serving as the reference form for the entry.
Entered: h=3 m=22
